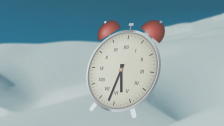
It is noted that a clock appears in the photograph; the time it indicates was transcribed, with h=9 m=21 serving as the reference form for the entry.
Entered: h=5 m=32
